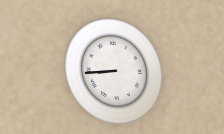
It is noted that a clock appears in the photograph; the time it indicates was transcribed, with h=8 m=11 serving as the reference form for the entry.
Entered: h=8 m=44
